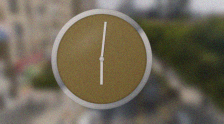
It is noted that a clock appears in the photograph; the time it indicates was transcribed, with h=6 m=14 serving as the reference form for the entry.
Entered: h=6 m=1
